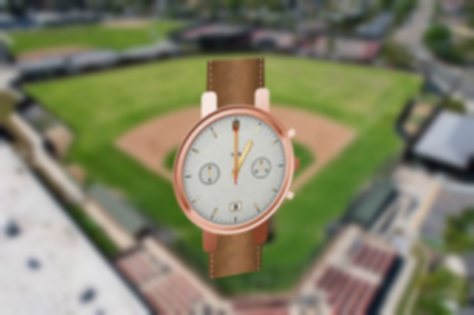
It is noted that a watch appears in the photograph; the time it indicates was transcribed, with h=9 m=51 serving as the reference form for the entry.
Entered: h=1 m=0
